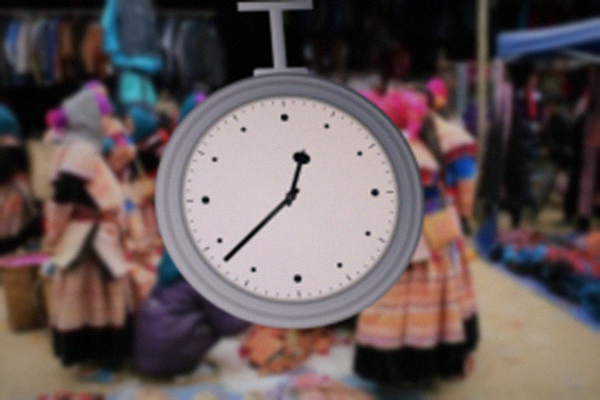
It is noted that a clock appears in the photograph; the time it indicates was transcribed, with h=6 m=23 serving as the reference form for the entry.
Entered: h=12 m=38
